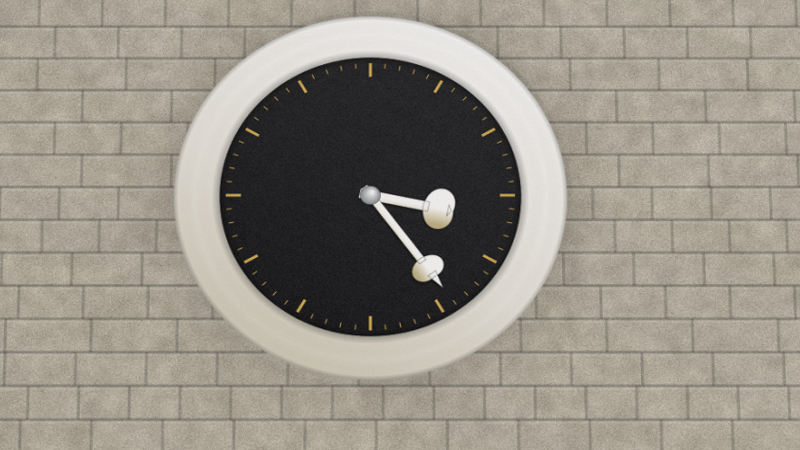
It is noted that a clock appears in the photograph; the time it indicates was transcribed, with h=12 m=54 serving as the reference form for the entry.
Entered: h=3 m=24
